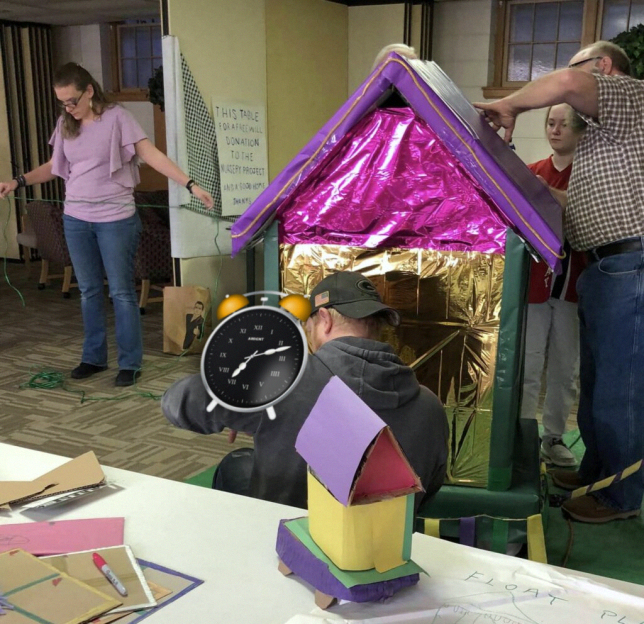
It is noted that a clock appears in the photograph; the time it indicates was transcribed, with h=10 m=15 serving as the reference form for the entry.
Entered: h=7 m=12
